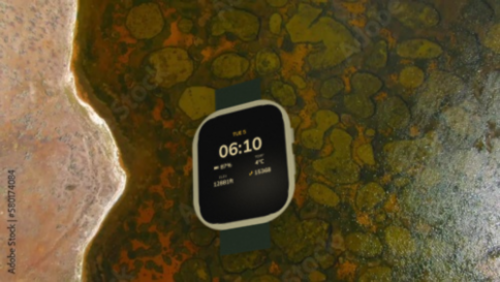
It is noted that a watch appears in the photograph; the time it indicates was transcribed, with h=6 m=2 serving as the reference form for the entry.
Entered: h=6 m=10
